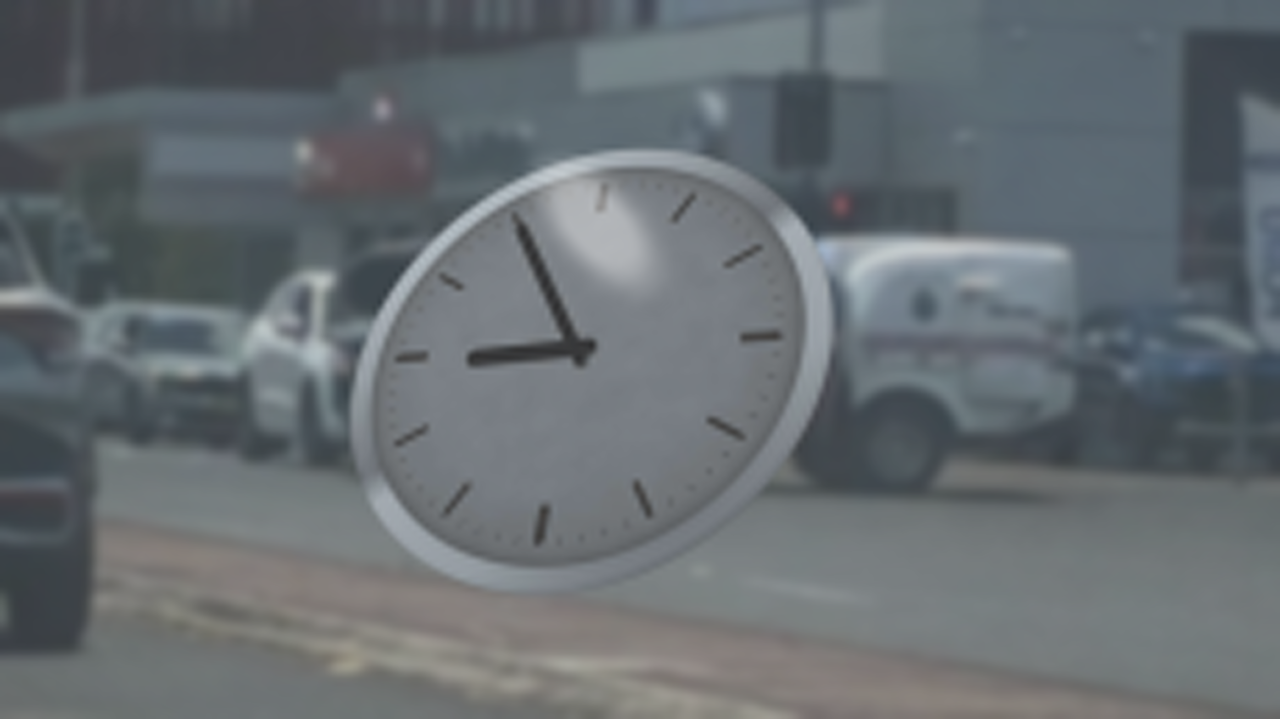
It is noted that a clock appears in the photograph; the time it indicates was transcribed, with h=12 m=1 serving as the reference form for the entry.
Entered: h=8 m=55
